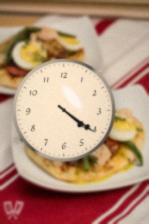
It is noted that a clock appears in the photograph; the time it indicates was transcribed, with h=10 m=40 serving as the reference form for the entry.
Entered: h=4 m=21
